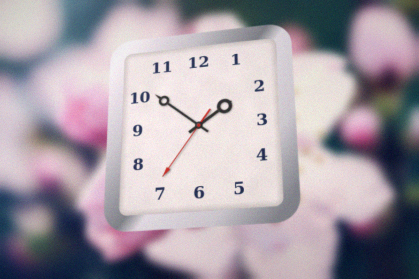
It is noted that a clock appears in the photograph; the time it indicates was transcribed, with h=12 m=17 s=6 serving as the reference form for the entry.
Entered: h=1 m=51 s=36
